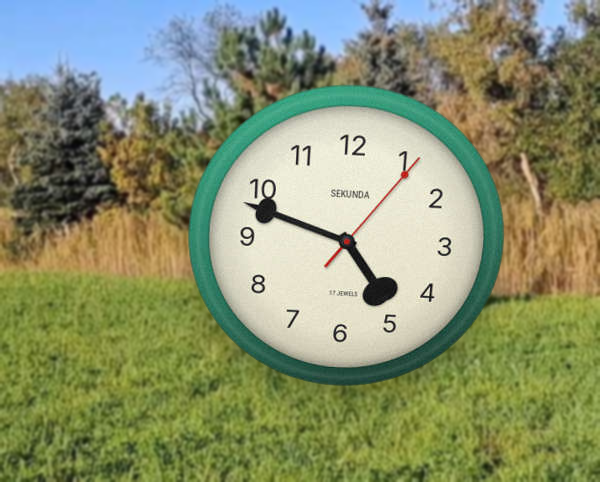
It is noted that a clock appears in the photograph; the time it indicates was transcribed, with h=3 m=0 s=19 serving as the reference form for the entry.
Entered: h=4 m=48 s=6
